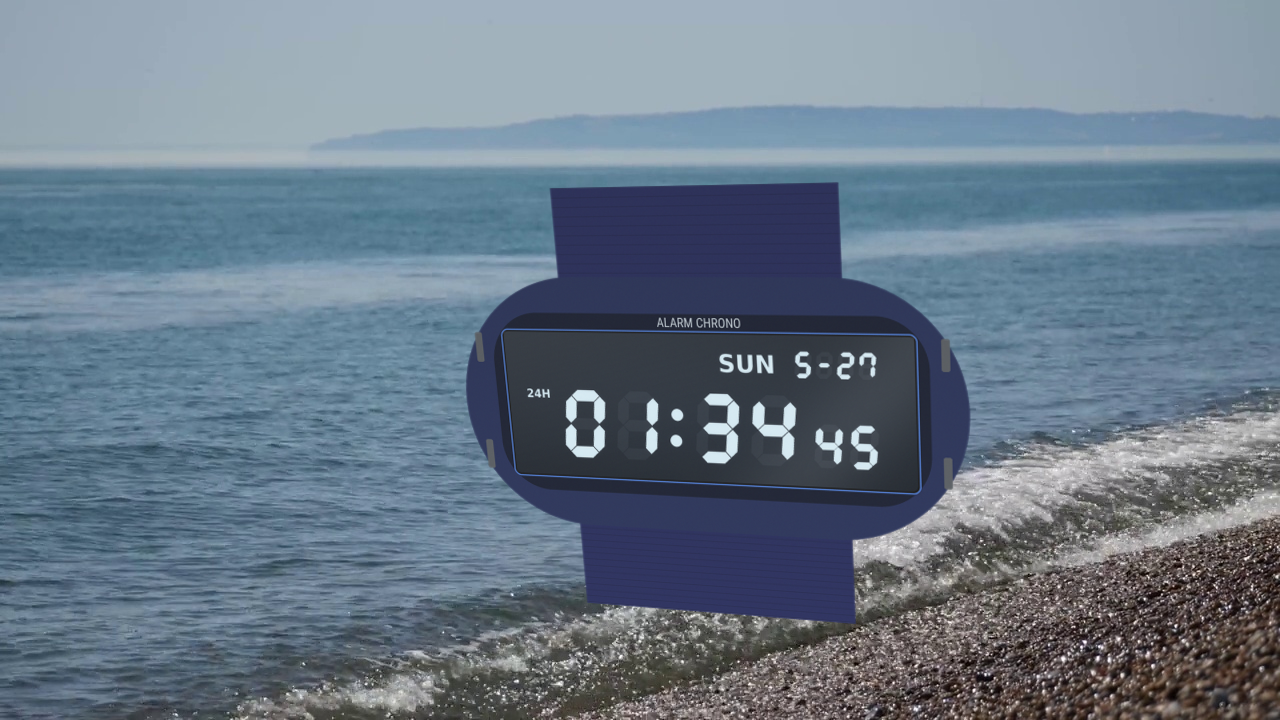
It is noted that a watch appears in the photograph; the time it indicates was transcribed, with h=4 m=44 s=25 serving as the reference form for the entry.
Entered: h=1 m=34 s=45
